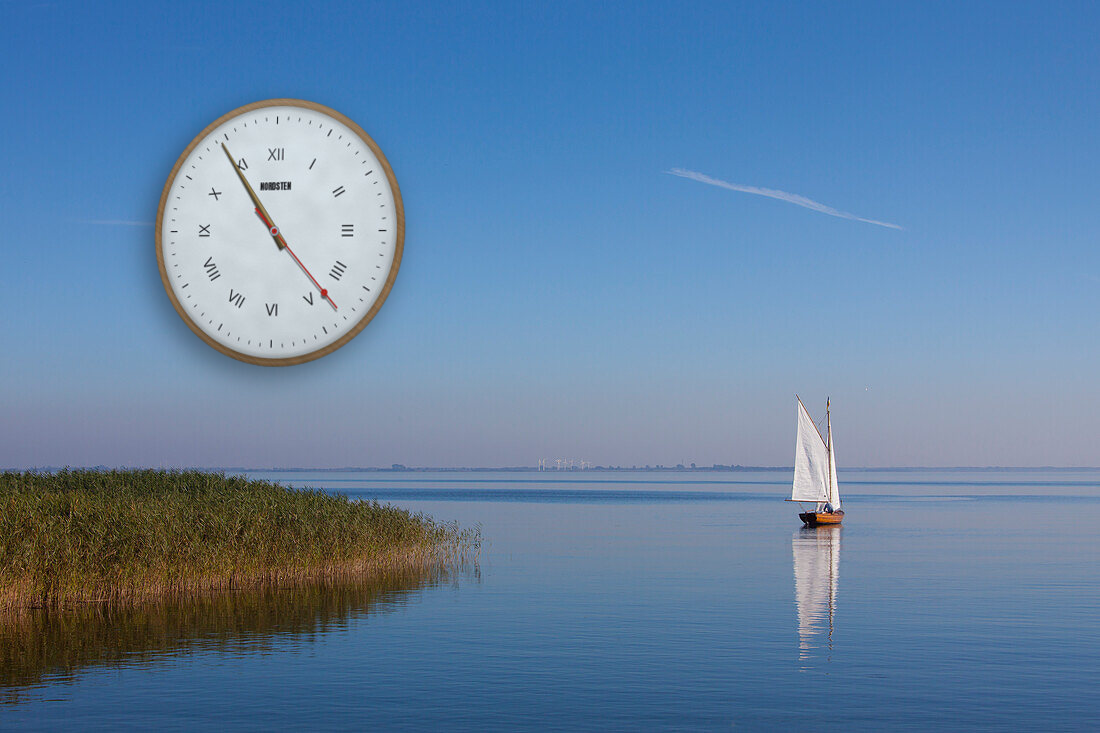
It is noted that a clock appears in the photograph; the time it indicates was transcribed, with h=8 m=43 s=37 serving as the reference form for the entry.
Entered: h=10 m=54 s=23
